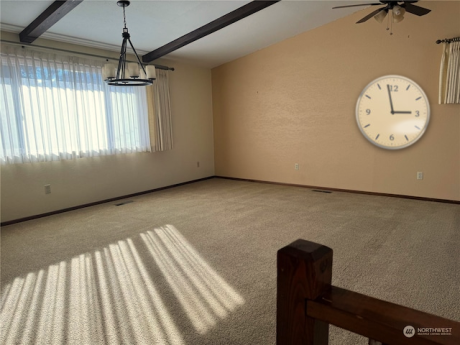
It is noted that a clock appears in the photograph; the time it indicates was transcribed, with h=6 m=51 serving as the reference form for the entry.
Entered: h=2 m=58
